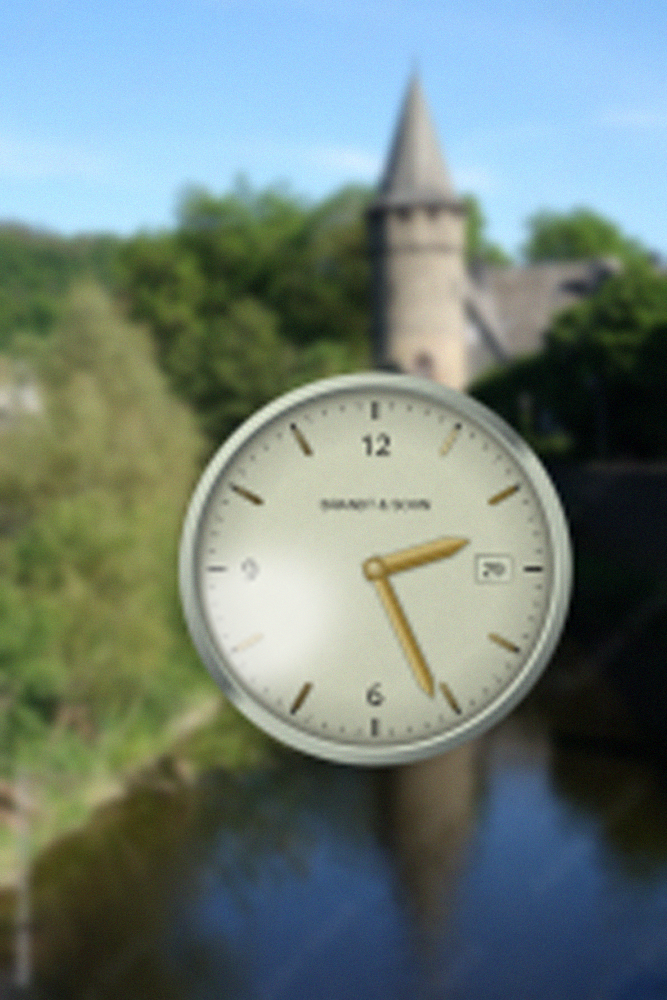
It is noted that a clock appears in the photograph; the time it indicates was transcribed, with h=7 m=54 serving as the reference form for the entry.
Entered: h=2 m=26
